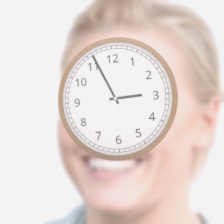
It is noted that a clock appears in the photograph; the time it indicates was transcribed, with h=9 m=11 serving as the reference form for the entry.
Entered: h=2 m=56
